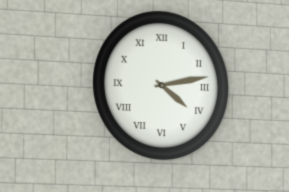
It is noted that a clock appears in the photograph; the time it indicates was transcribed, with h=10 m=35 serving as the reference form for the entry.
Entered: h=4 m=13
